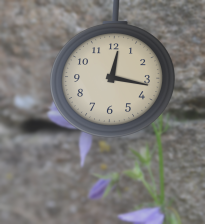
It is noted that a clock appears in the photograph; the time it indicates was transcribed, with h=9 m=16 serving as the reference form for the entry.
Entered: h=12 m=17
